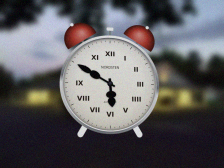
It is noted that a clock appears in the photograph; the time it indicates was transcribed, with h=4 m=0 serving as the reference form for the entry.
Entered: h=5 m=50
